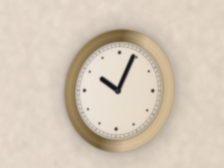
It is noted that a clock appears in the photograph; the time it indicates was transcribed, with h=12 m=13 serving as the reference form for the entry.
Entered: h=10 m=4
